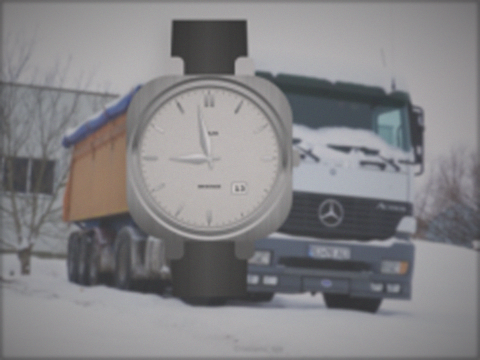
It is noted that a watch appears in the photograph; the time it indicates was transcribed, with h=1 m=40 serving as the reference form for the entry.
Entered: h=8 m=58
